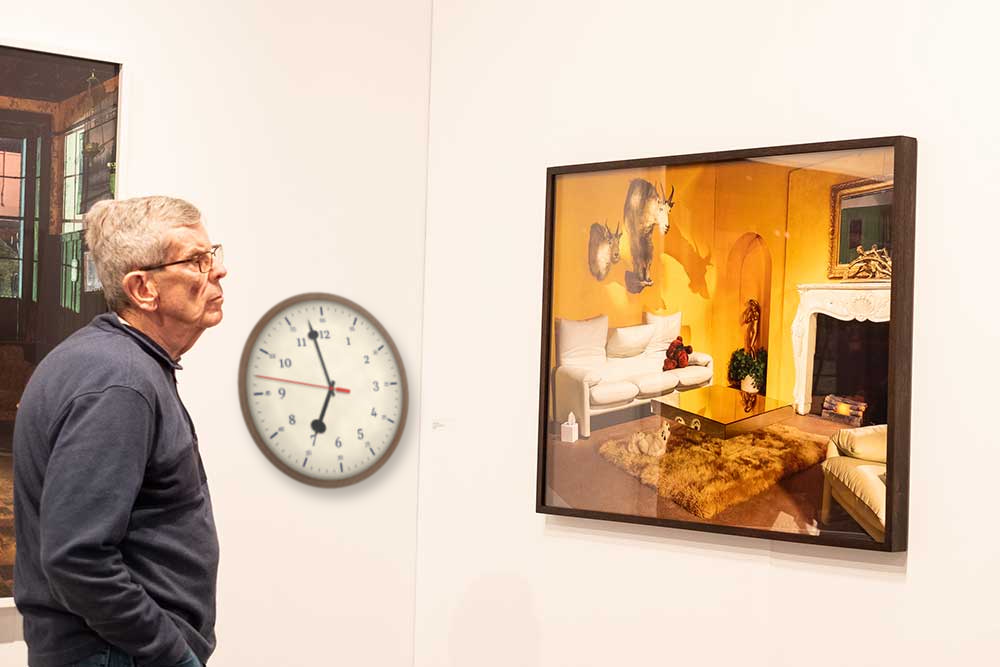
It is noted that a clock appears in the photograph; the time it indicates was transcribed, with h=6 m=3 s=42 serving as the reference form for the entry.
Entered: h=6 m=57 s=47
